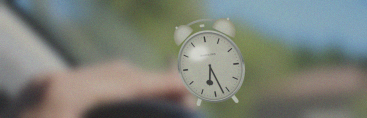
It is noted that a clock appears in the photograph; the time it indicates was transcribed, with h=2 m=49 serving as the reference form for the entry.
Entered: h=6 m=27
